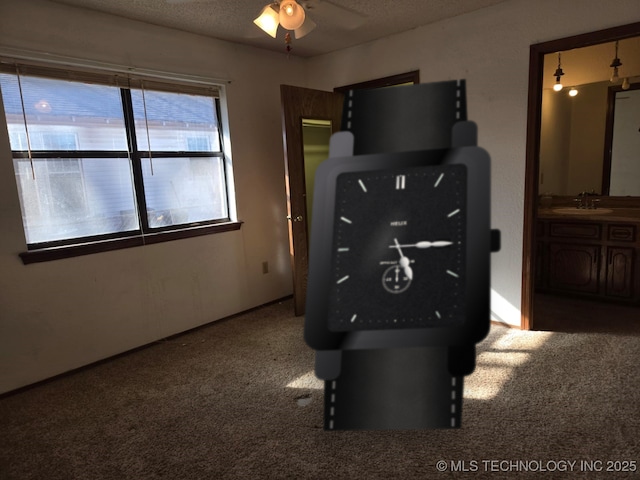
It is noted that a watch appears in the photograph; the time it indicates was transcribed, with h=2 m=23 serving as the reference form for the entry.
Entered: h=5 m=15
